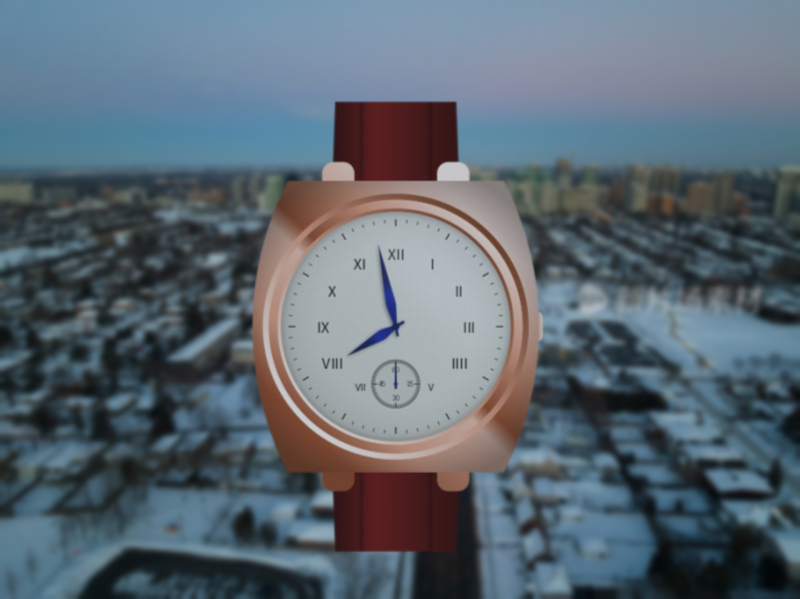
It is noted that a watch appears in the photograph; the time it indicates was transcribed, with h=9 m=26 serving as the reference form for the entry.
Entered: h=7 m=58
